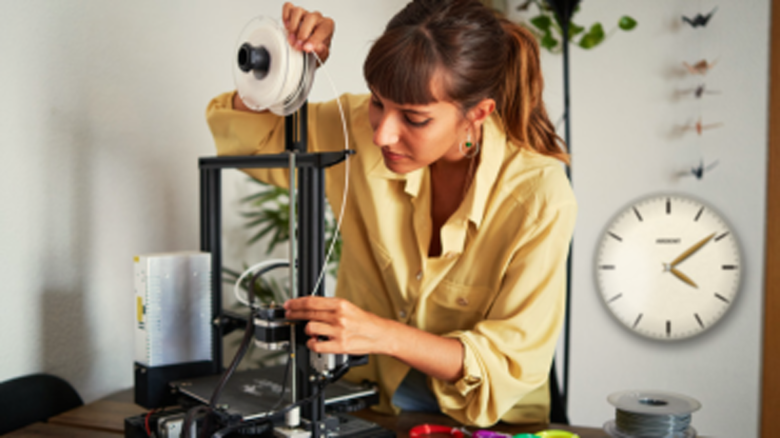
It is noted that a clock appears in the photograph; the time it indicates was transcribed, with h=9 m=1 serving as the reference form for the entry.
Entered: h=4 m=9
